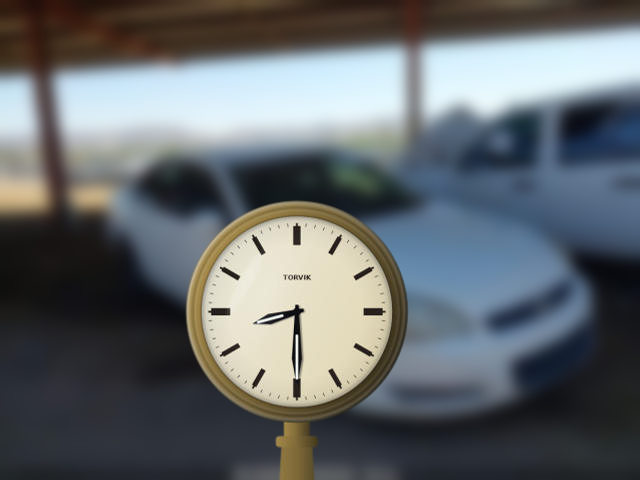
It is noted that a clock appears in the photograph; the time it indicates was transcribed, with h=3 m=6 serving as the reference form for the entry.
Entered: h=8 m=30
